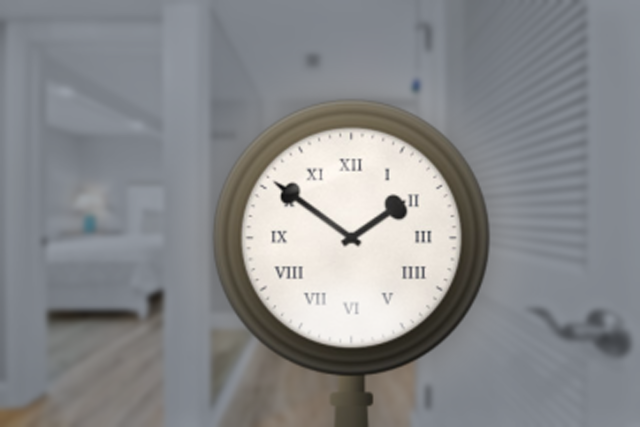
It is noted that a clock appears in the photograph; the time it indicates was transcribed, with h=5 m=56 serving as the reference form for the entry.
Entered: h=1 m=51
